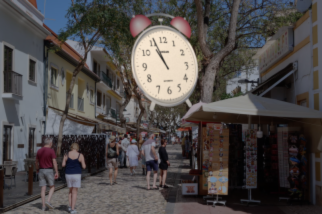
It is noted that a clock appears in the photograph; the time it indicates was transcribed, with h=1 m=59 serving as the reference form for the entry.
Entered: h=10 m=56
